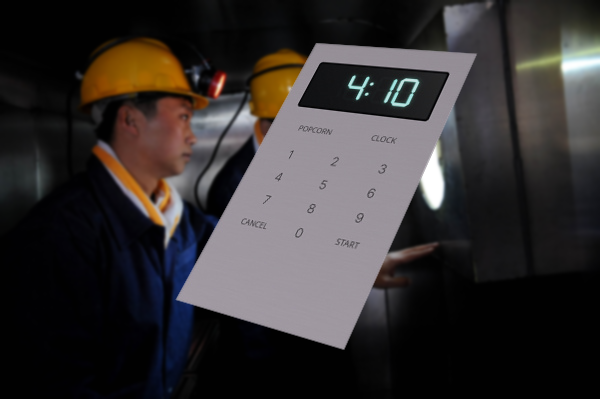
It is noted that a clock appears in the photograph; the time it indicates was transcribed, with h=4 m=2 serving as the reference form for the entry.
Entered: h=4 m=10
